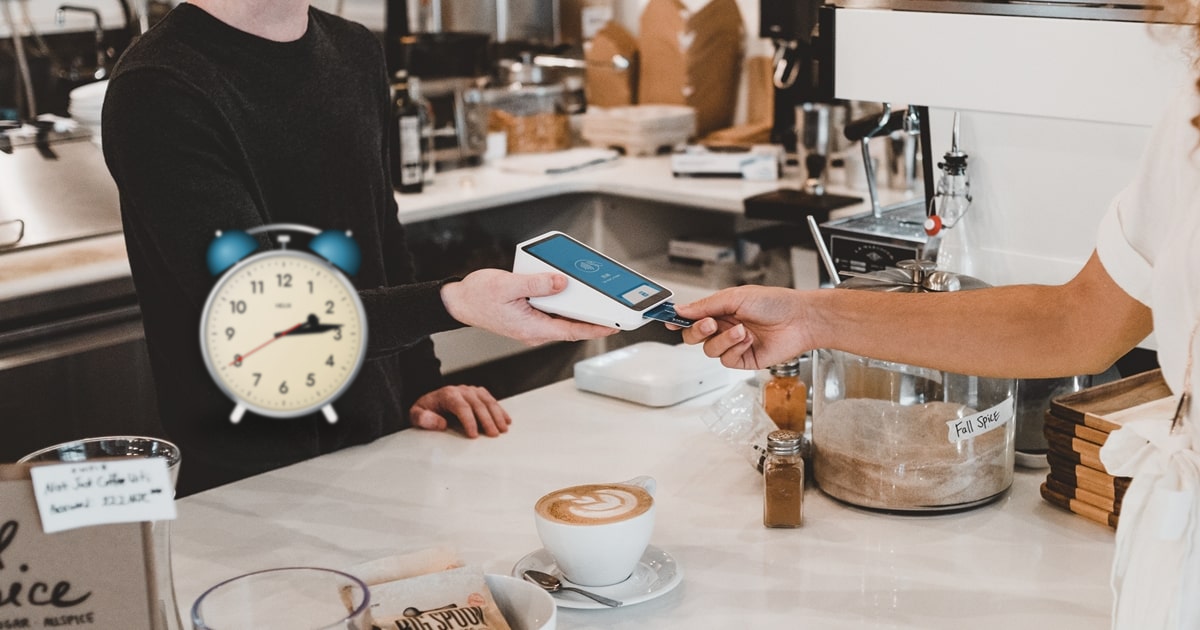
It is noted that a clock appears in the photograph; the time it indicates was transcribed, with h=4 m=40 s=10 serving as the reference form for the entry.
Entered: h=2 m=13 s=40
